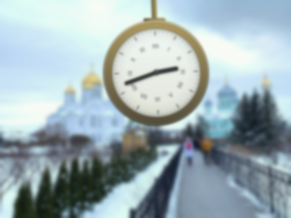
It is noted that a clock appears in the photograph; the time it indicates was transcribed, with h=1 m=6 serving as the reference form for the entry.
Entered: h=2 m=42
